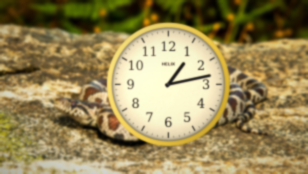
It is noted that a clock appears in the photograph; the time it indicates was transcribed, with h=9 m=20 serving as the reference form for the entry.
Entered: h=1 m=13
